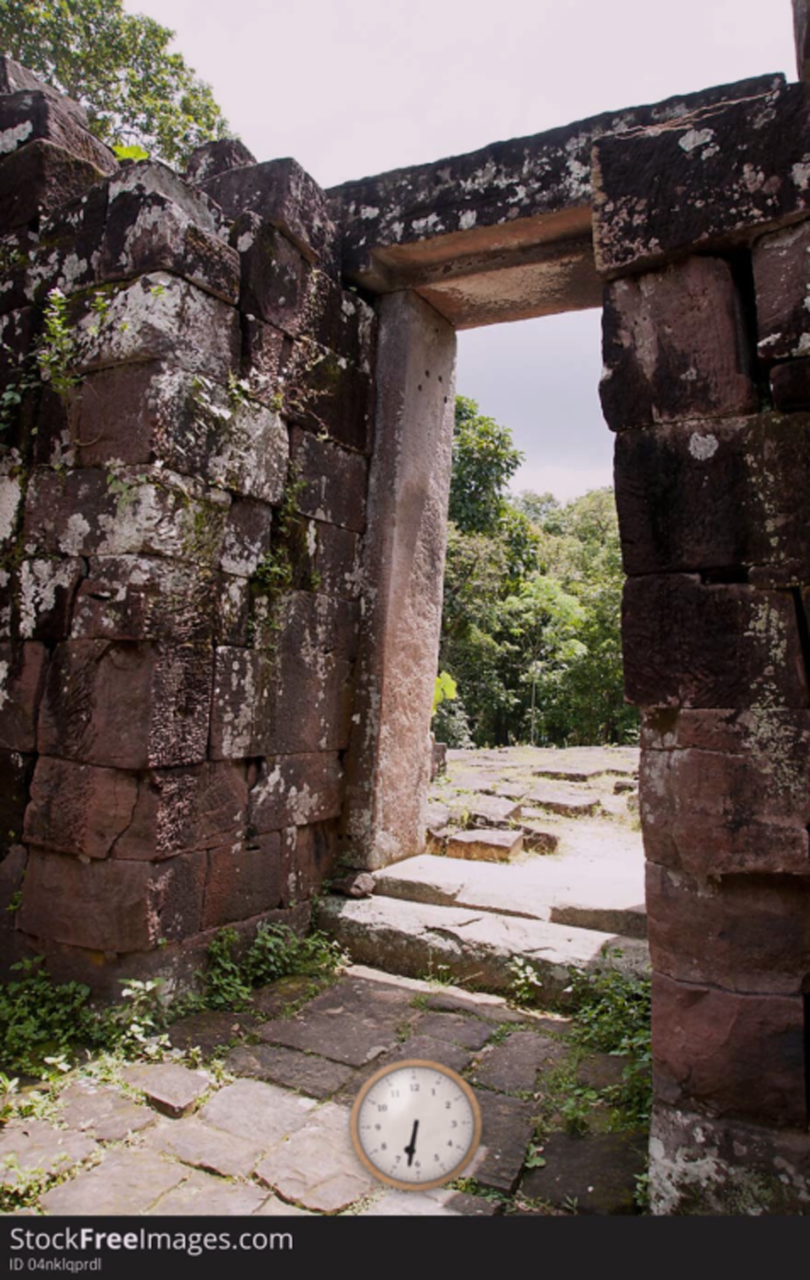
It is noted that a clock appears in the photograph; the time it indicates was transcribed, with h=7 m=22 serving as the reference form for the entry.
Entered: h=6 m=32
